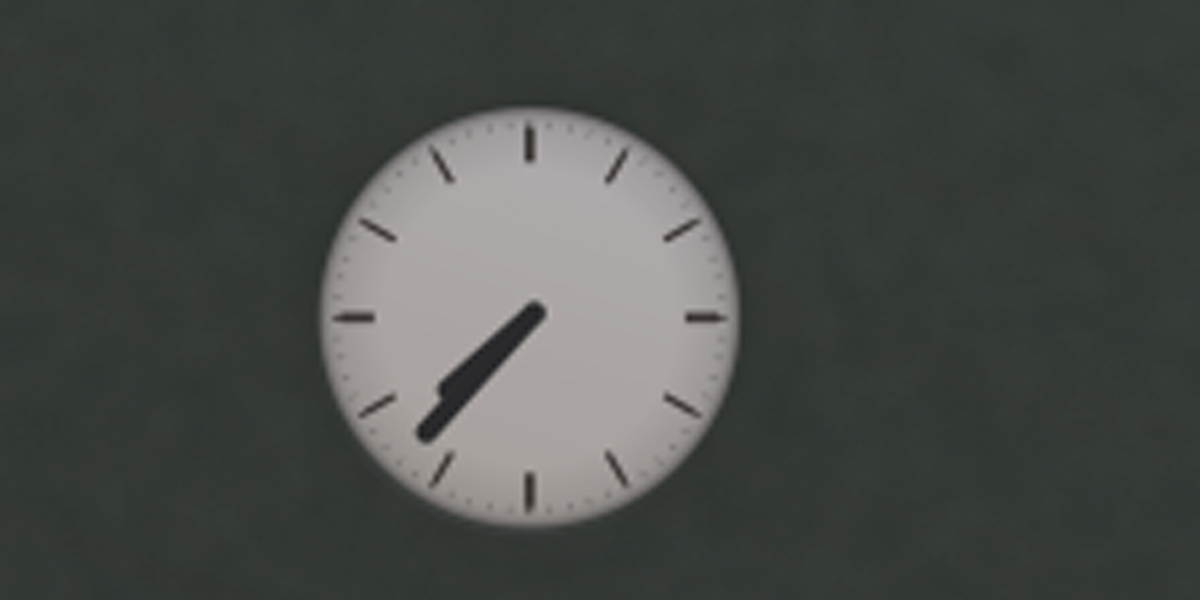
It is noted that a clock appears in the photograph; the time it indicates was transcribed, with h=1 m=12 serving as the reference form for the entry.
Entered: h=7 m=37
